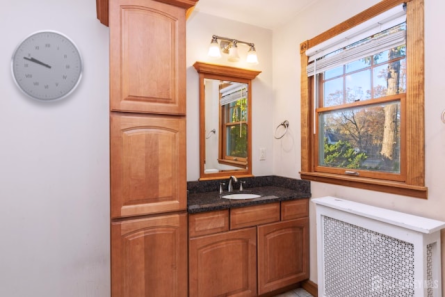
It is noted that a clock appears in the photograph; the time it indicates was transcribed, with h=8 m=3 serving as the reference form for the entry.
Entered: h=9 m=48
